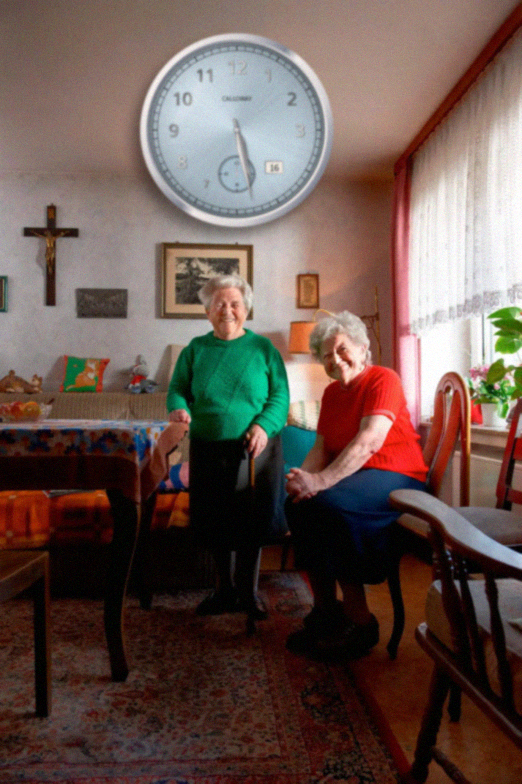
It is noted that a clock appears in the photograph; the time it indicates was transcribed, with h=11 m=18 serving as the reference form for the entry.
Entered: h=5 m=28
